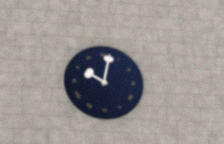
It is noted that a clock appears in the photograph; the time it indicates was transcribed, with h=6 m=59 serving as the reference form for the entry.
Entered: h=10 m=2
